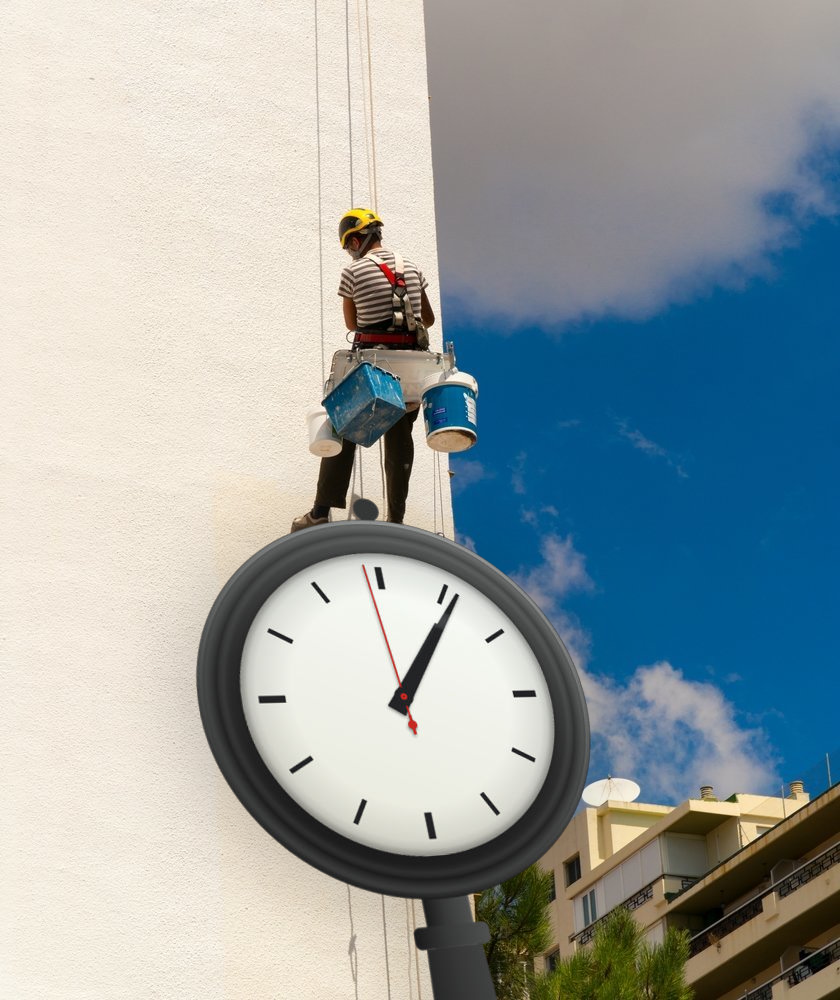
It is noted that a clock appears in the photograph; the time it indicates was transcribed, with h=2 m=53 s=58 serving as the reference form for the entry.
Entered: h=1 m=5 s=59
